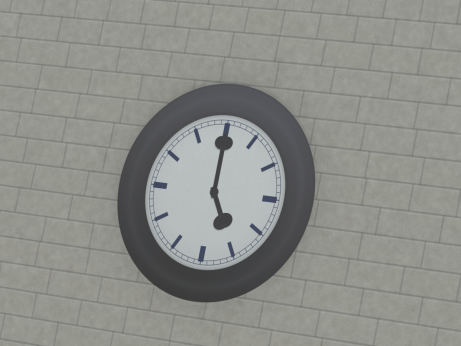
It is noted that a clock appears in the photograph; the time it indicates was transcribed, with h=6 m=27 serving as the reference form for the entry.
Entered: h=5 m=0
